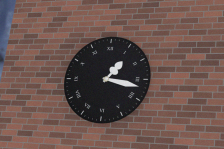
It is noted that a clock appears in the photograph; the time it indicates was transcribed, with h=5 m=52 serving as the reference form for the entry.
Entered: h=1 m=17
